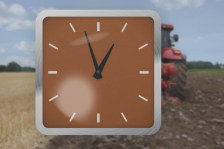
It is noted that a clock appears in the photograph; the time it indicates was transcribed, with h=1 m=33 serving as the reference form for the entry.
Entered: h=12 m=57
